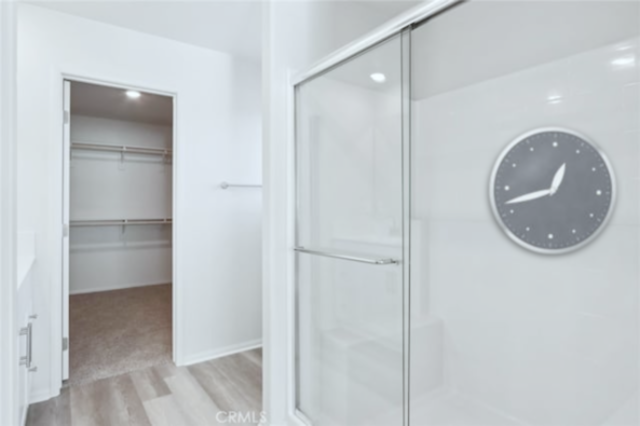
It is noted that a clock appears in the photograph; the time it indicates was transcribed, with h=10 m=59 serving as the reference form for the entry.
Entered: h=12 m=42
